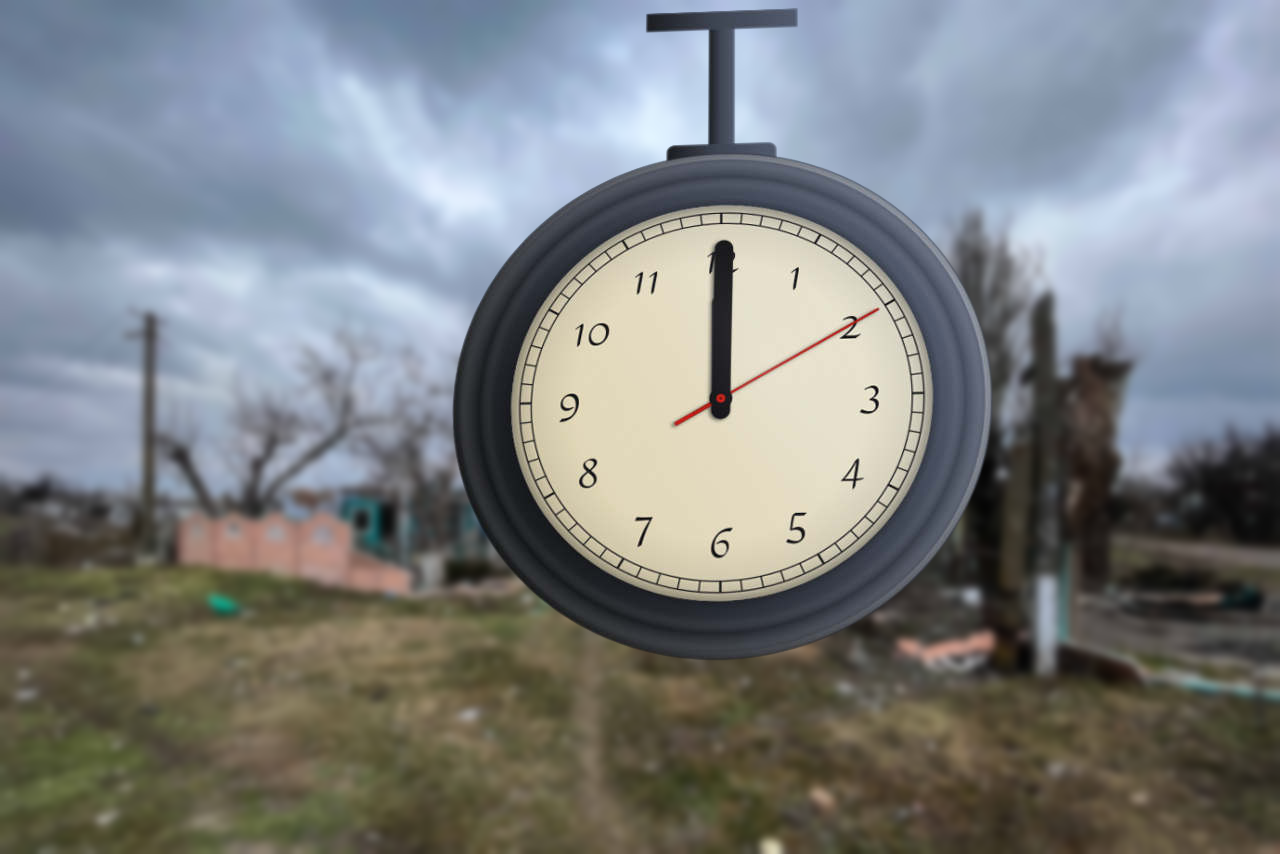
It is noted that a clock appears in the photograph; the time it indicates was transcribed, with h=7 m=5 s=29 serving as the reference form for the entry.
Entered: h=12 m=0 s=10
